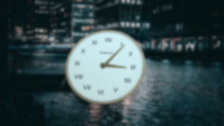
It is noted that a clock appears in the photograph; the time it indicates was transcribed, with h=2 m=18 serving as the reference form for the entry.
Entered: h=3 m=6
